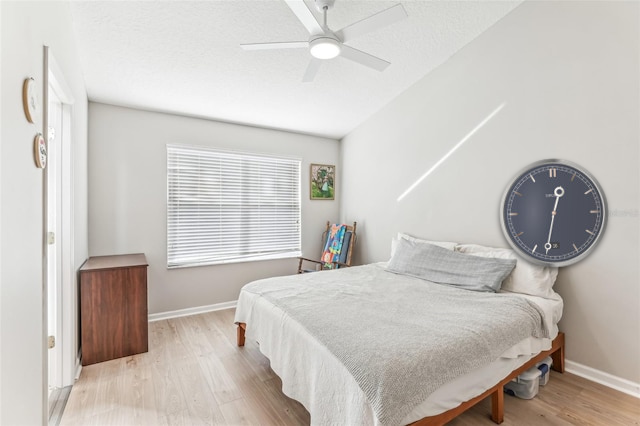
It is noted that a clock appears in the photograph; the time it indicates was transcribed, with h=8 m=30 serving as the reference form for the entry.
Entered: h=12 m=32
